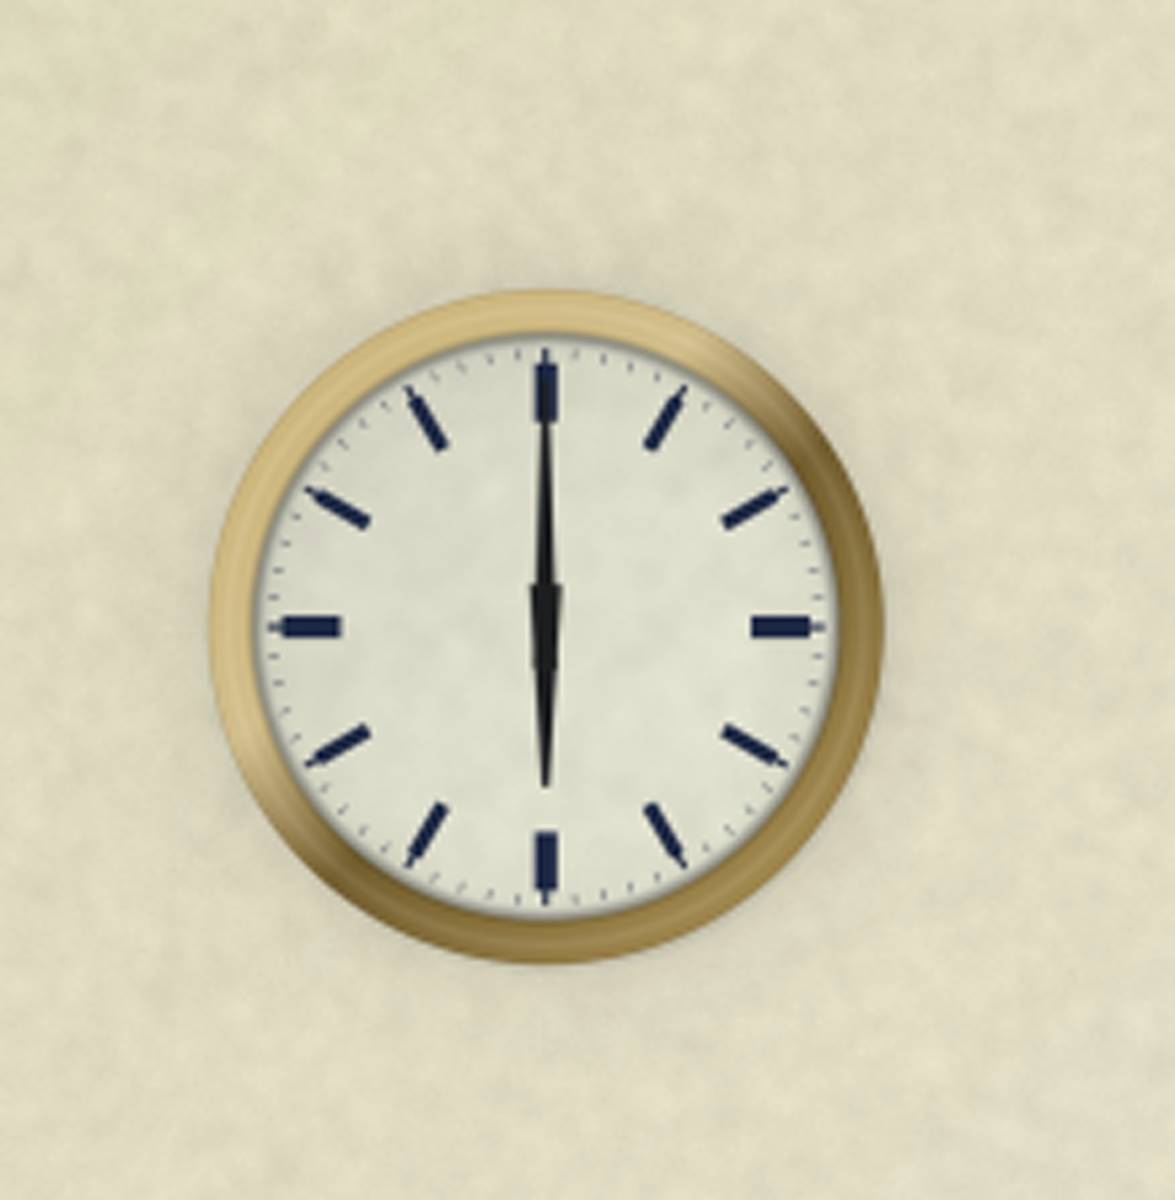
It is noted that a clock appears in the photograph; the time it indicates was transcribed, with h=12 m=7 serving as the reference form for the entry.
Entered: h=6 m=0
